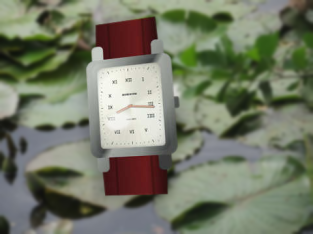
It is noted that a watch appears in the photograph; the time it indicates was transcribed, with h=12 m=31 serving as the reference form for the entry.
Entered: h=8 m=16
